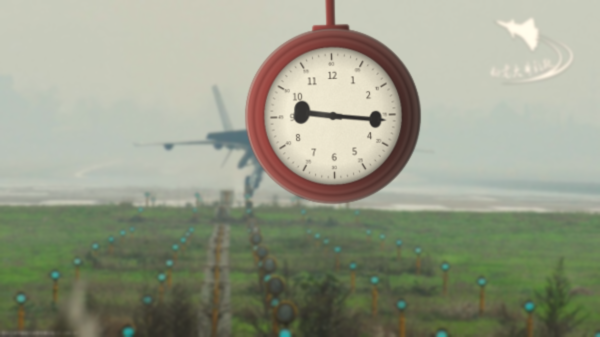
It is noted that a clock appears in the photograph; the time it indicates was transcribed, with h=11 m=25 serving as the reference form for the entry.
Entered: h=9 m=16
